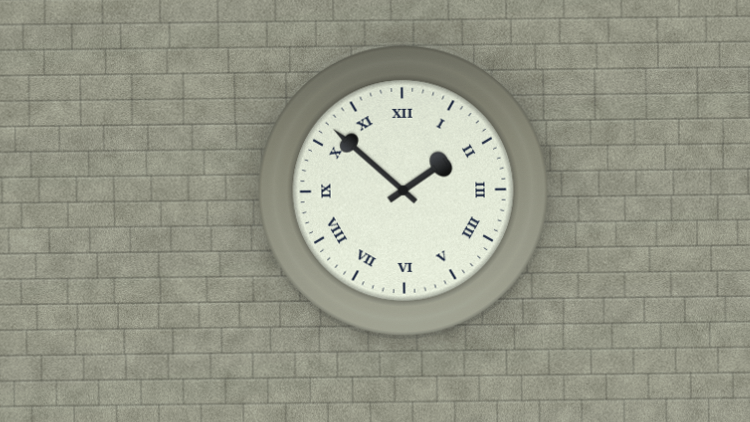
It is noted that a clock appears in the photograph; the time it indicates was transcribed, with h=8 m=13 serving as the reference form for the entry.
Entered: h=1 m=52
